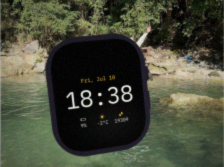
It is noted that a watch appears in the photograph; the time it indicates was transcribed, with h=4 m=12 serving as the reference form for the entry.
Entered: h=18 m=38
